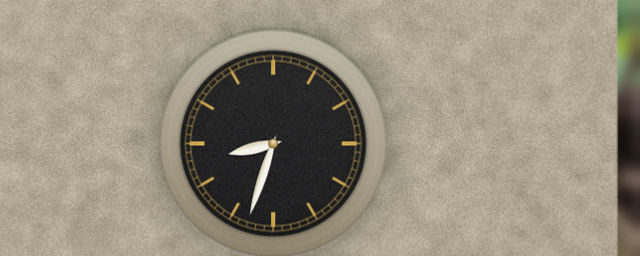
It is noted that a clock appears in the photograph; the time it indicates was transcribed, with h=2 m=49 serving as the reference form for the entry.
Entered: h=8 m=33
